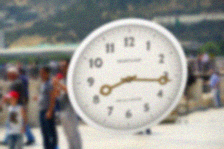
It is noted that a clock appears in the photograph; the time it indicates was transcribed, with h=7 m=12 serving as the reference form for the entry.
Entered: h=8 m=16
